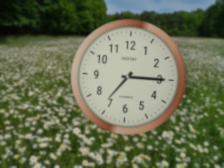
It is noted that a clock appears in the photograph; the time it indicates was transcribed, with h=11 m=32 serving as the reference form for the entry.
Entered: h=7 m=15
